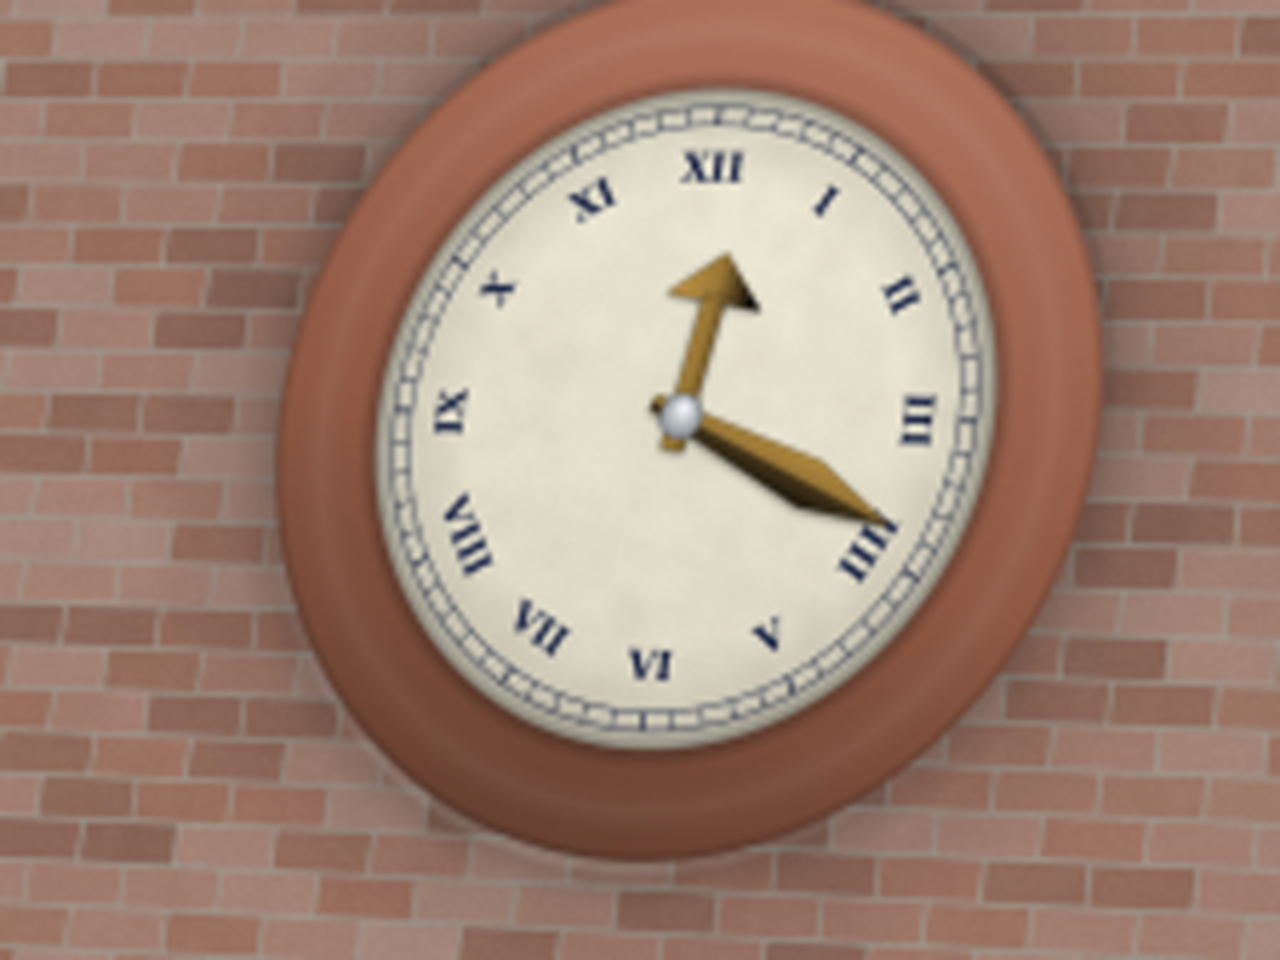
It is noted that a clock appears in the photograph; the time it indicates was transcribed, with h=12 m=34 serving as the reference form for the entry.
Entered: h=12 m=19
